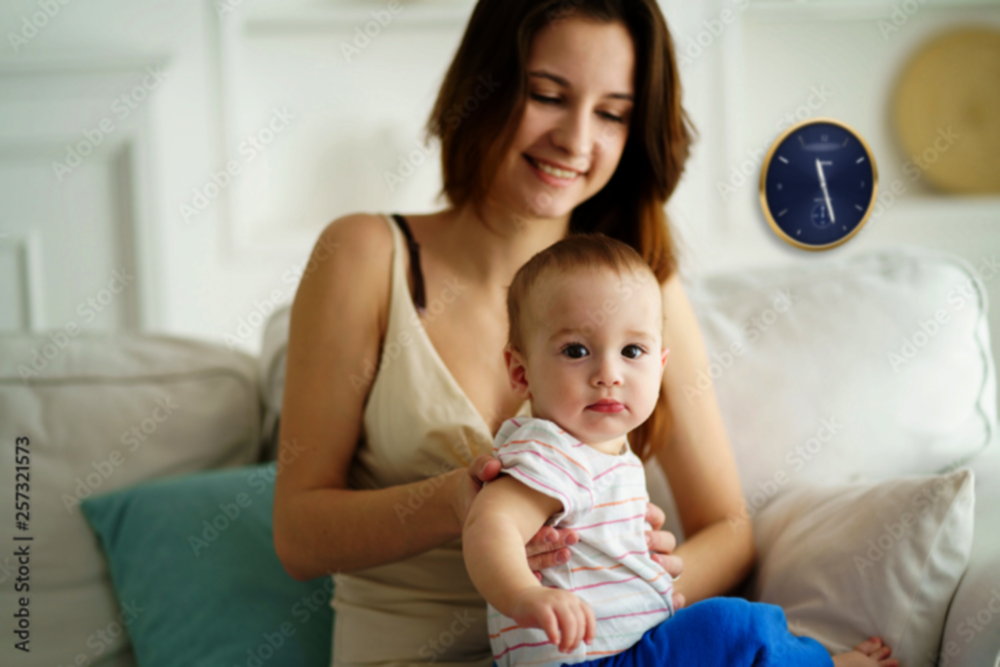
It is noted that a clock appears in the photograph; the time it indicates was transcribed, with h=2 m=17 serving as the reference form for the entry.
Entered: h=11 m=27
